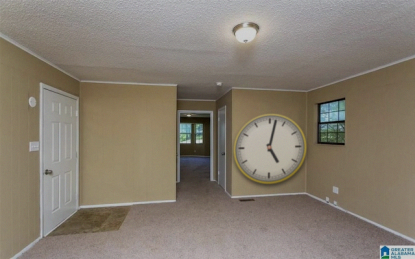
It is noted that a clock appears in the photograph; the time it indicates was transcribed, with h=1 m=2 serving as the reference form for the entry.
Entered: h=5 m=2
